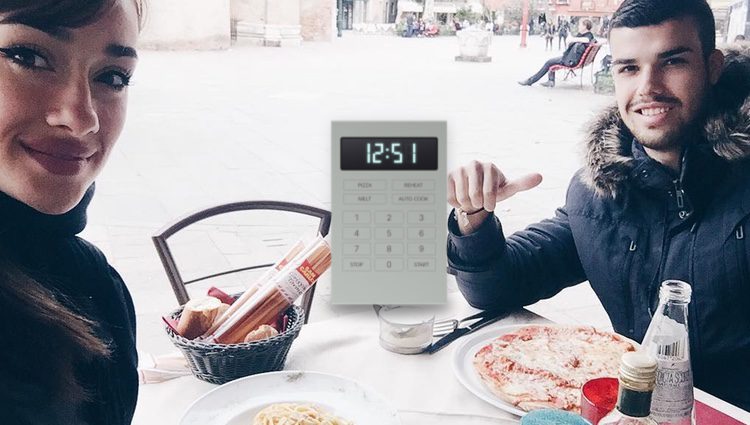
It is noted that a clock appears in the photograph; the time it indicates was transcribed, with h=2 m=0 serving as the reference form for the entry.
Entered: h=12 m=51
